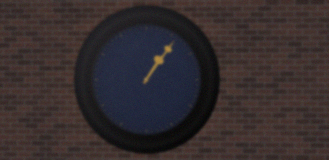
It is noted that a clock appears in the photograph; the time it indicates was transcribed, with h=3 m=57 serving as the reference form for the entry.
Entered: h=1 m=6
